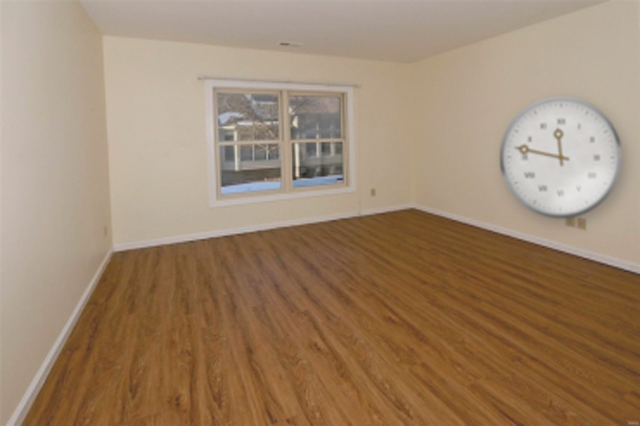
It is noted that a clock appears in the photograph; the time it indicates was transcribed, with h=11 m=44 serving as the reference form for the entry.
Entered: h=11 m=47
